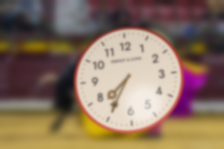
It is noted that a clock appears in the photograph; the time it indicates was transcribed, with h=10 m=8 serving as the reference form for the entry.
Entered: h=7 m=35
